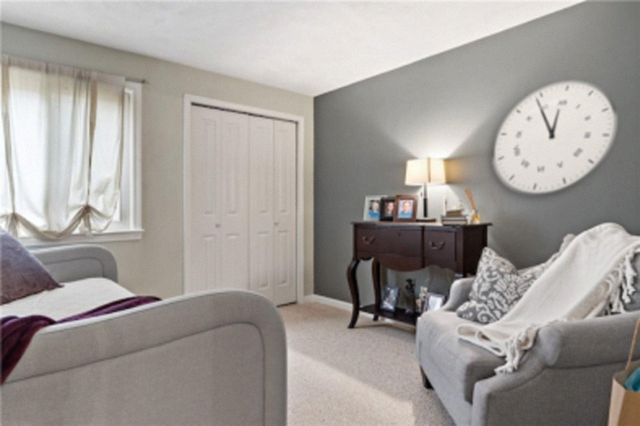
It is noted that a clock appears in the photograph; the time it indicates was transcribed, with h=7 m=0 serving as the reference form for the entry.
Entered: h=11 m=54
